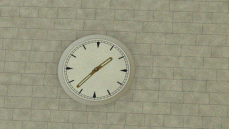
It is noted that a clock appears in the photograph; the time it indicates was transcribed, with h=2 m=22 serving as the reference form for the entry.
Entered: h=1 m=37
